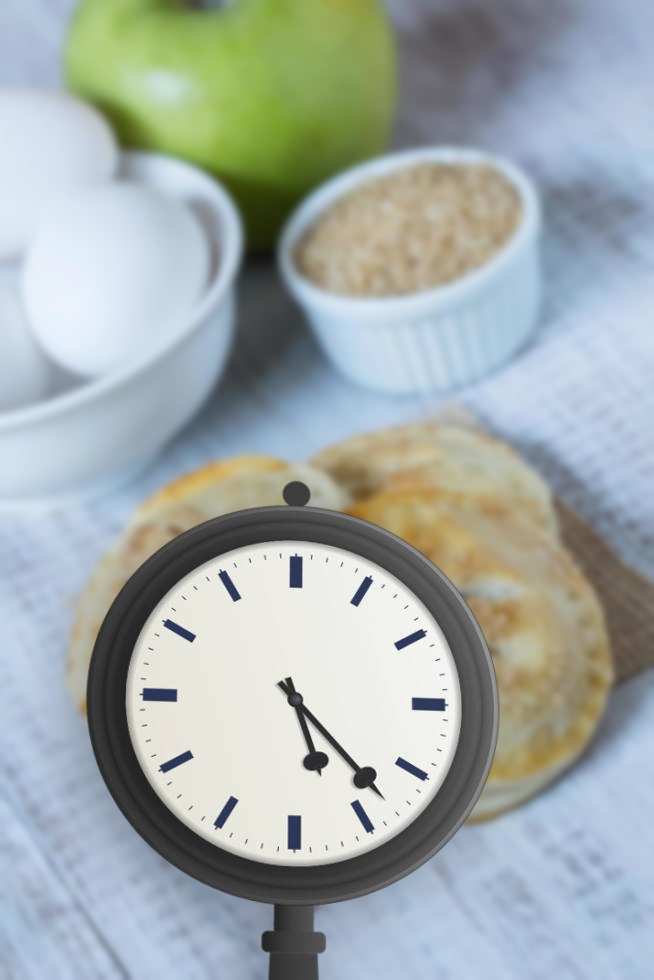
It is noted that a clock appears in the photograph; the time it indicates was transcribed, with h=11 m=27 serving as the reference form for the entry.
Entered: h=5 m=23
